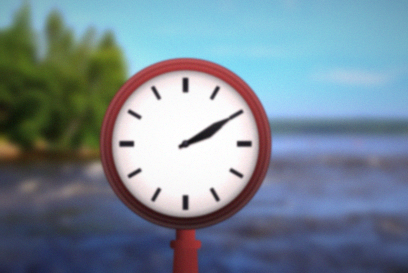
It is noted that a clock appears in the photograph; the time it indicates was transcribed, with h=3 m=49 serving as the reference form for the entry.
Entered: h=2 m=10
